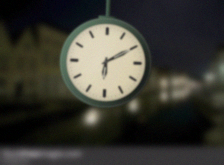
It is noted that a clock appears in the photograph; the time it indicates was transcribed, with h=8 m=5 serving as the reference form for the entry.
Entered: h=6 m=10
